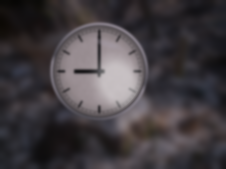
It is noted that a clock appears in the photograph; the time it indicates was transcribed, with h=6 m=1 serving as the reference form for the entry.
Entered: h=9 m=0
